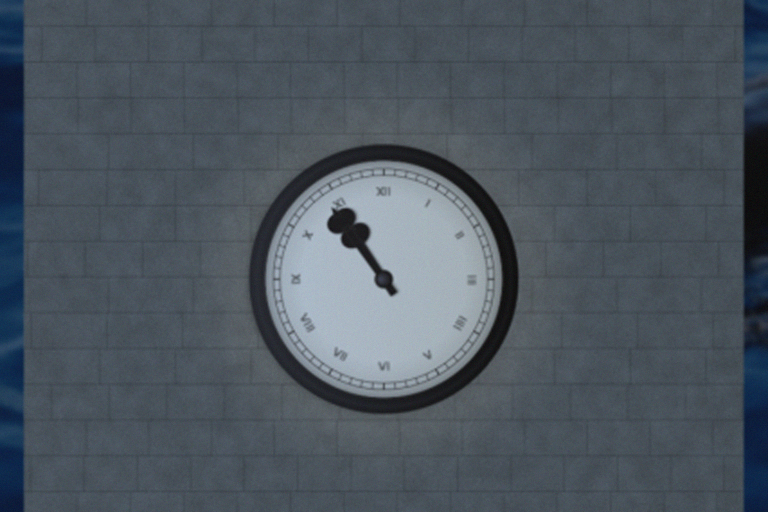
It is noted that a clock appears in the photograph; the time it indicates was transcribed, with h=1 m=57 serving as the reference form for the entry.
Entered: h=10 m=54
